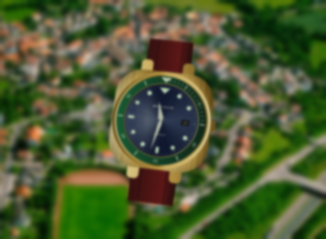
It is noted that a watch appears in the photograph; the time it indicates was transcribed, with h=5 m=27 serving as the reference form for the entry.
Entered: h=11 m=32
